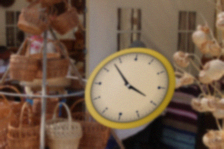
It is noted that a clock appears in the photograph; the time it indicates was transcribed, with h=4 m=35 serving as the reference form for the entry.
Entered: h=3 m=53
